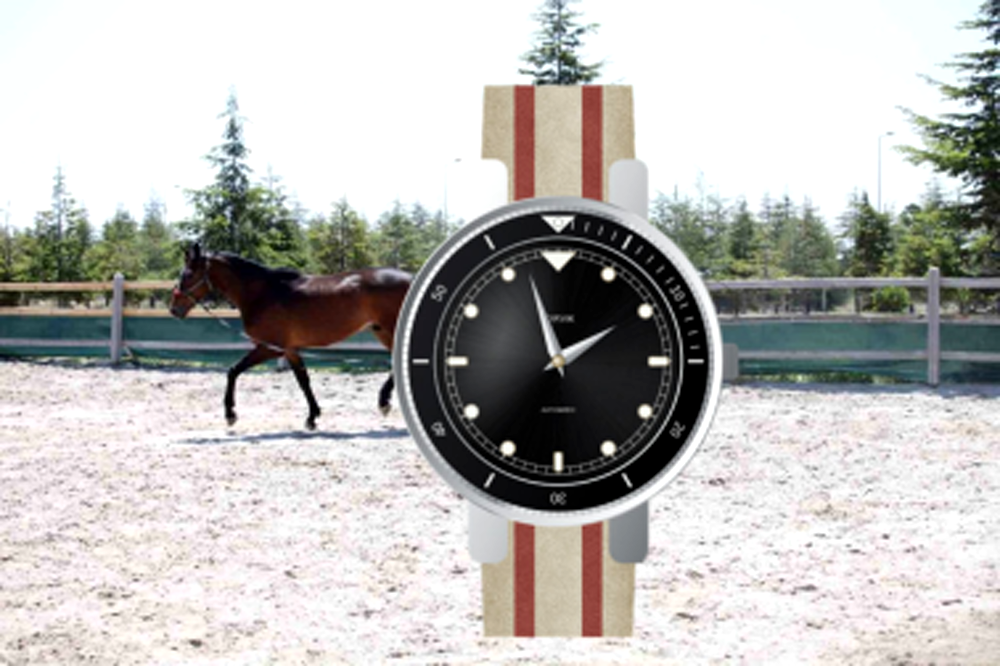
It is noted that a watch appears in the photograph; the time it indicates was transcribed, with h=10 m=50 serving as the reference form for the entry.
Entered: h=1 m=57
